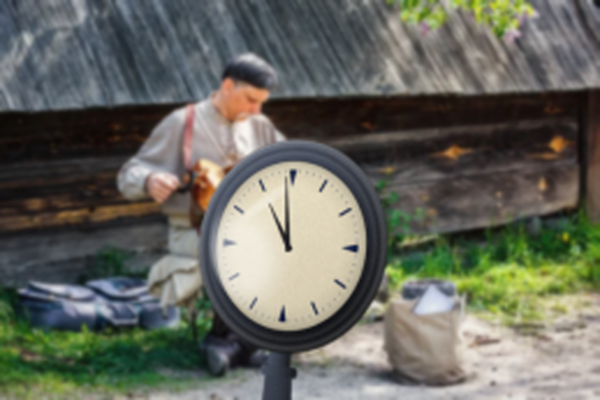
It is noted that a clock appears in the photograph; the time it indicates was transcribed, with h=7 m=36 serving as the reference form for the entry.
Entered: h=10 m=59
